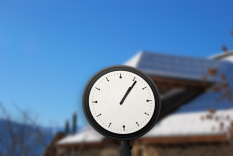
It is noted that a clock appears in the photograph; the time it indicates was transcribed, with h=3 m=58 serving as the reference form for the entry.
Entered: h=1 m=6
